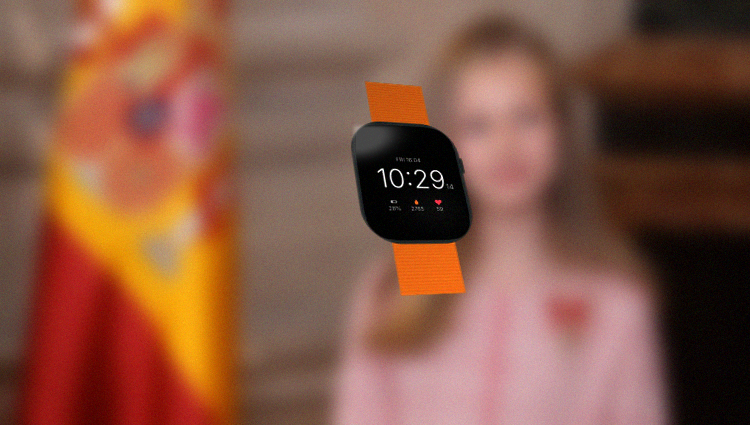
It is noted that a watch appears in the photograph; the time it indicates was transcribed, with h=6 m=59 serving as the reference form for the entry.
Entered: h=10 m=29
